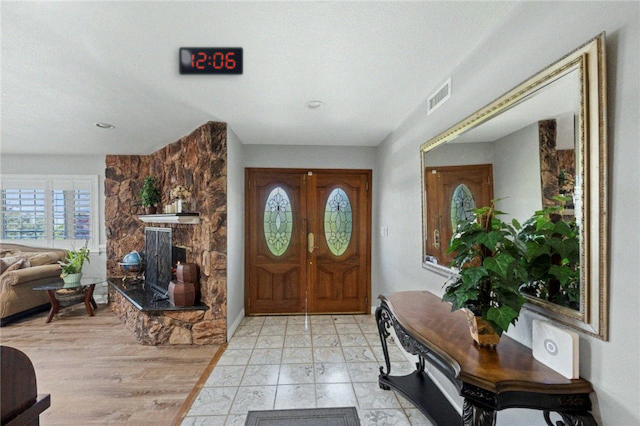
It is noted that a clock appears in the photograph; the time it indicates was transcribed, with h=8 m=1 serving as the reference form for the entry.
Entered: h=12 m=6
